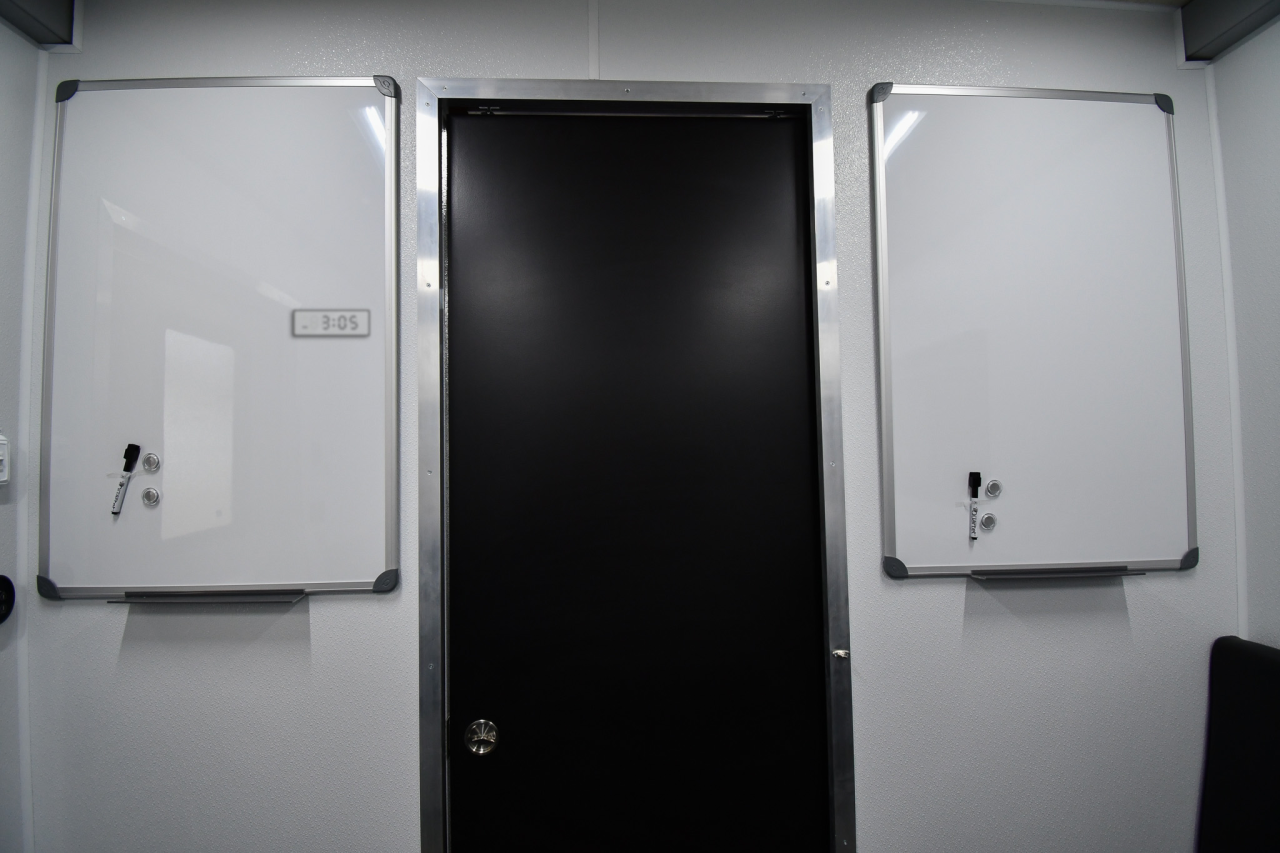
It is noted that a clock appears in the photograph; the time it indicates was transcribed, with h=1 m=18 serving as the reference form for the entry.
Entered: h=3 m=5
